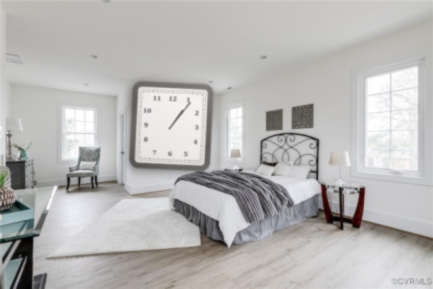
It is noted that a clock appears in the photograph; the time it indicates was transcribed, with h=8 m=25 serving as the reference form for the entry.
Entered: h=1 m=6
